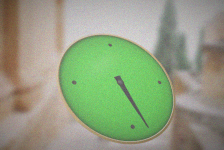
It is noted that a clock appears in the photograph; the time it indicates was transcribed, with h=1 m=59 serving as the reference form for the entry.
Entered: h=5 m=27
